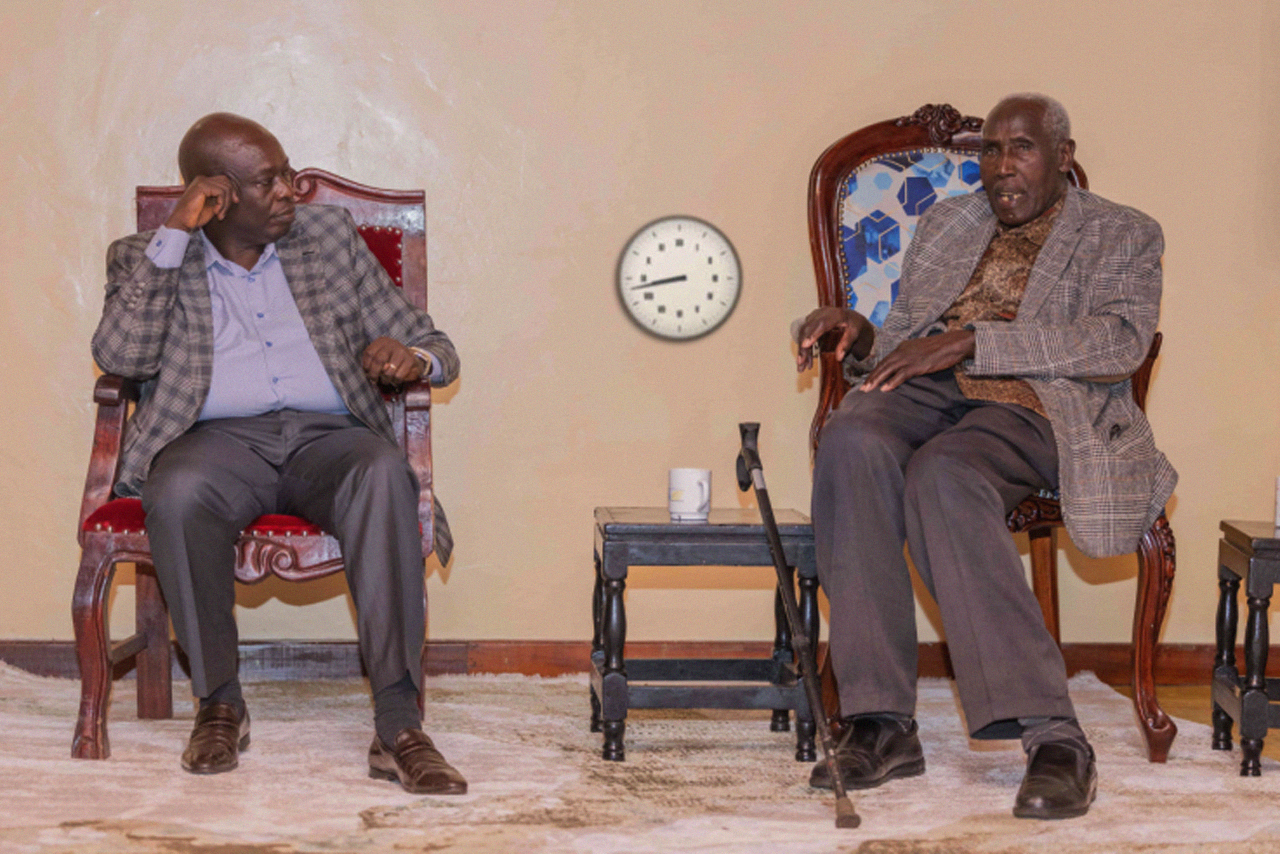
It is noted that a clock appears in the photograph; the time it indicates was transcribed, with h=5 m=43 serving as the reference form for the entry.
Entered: h=8 m=43
